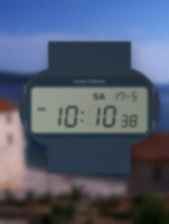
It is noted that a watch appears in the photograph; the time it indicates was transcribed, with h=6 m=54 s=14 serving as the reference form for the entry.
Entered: h=10 m=10 s=38
